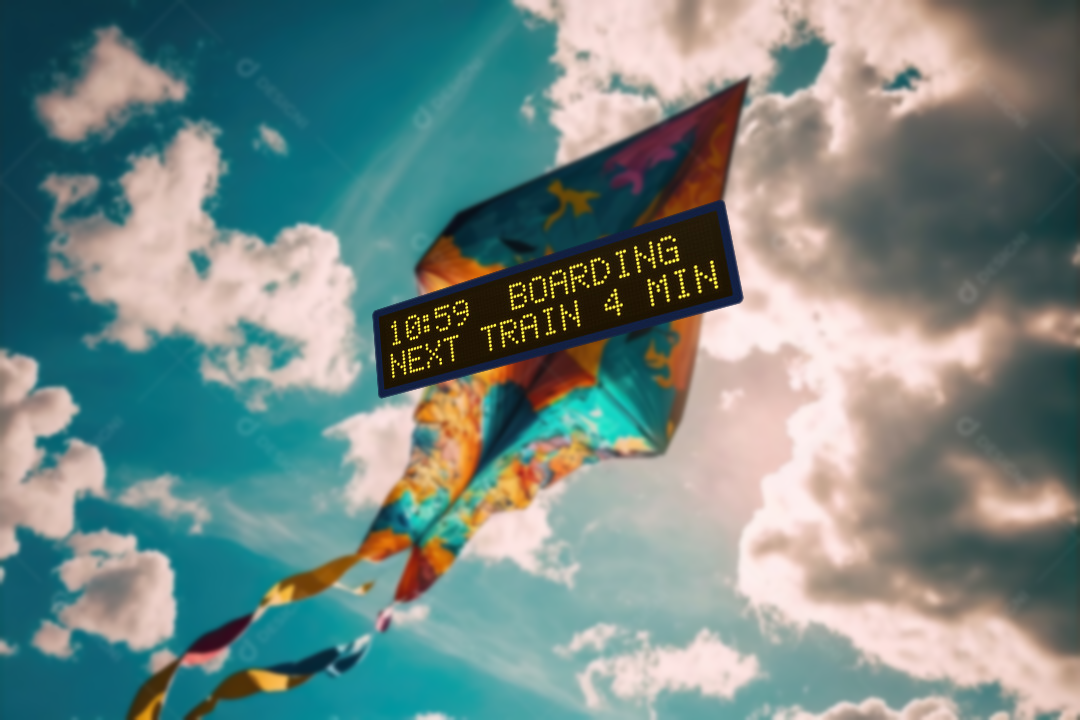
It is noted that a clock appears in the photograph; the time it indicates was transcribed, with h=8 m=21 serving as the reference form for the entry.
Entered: h=10 m=59
